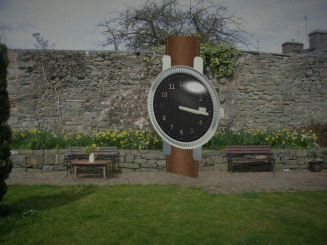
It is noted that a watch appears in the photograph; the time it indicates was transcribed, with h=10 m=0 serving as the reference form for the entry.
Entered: h=3 m=16
